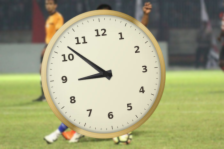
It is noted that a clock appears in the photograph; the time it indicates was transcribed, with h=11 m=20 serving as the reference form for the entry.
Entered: h=8 m=52
